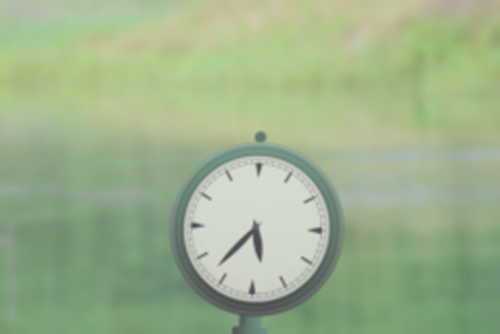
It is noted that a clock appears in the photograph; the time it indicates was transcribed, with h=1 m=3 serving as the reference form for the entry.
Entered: h=5 m=37
